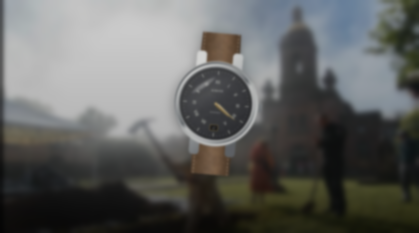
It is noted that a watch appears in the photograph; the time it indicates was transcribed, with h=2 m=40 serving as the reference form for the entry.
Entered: h=4 m=21
